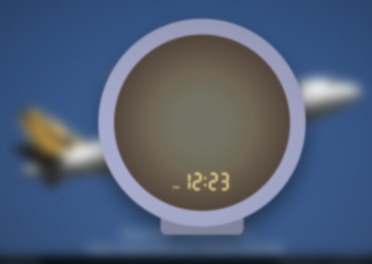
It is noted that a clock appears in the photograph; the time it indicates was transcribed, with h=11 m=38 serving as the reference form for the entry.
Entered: h=12 m=23
